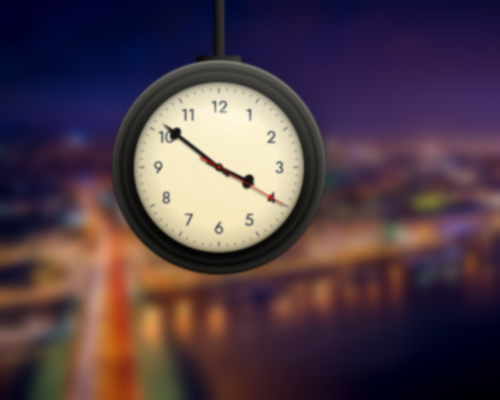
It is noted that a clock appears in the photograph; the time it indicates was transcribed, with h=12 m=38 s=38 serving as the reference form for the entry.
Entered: h=3 m=51 s=20
